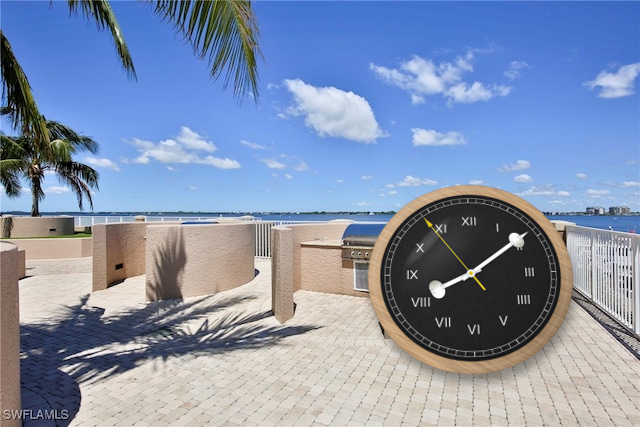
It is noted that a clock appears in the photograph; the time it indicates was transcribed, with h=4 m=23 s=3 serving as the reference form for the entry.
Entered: h=8 m=8 s=54
